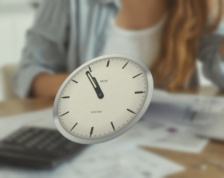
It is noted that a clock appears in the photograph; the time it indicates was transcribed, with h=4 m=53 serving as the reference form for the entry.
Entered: h=10 m=54
